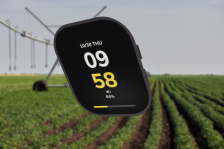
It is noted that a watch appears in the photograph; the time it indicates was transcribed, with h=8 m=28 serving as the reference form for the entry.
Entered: h=9 m=58
